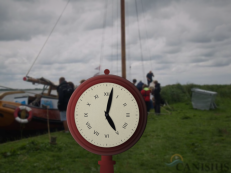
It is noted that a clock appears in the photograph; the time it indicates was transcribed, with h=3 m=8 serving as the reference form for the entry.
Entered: h=5 m=2
